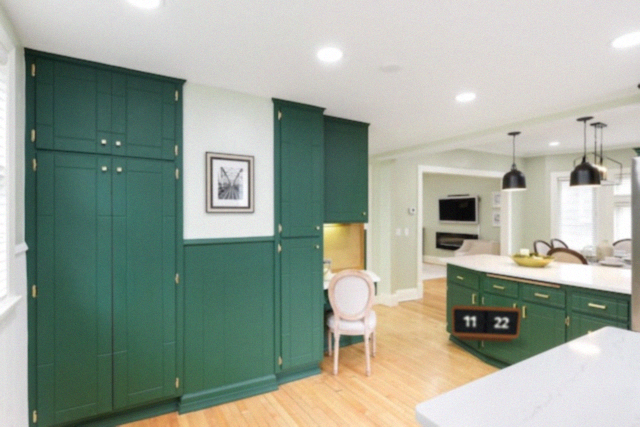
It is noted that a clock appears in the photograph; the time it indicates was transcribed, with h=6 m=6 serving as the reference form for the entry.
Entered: h=11 m=22
